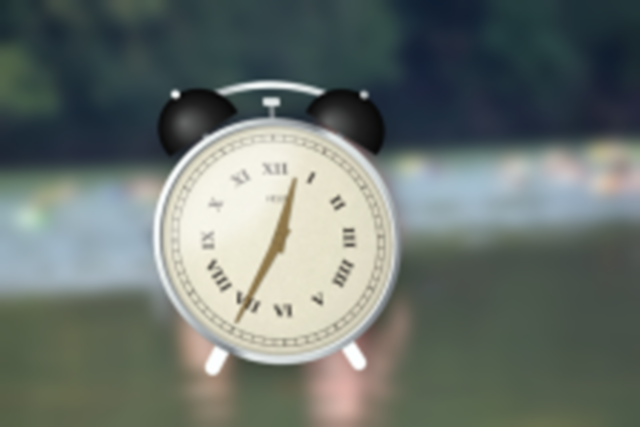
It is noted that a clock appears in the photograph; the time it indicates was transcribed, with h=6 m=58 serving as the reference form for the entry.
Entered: h=12 m=35
